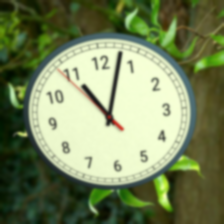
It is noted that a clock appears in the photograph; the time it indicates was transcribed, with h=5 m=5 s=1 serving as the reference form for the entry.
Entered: h=11 m=2 s=54
